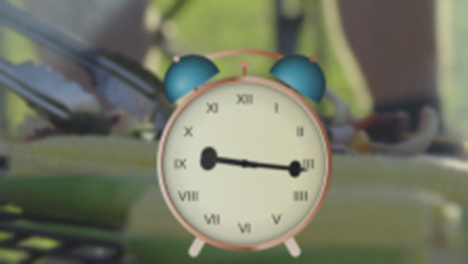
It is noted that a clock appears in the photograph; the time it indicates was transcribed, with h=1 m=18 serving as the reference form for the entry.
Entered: h=9 m=16
